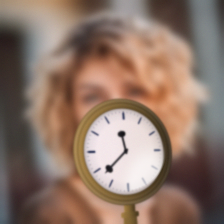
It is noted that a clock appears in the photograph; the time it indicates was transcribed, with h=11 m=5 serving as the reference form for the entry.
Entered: h=11 m=38
